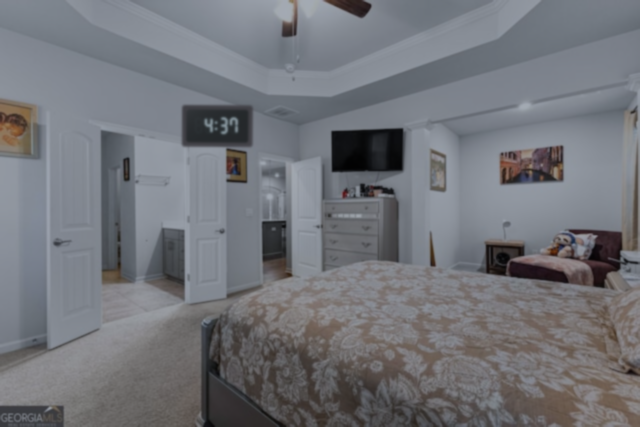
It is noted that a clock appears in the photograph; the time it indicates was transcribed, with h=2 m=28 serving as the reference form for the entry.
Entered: h=4 m=37
